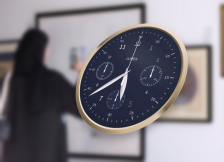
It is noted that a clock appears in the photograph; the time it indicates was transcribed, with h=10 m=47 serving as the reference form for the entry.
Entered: h=5 m=38
